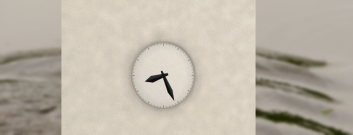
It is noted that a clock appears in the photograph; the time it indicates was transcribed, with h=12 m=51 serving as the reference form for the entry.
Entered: h=8 m=26
